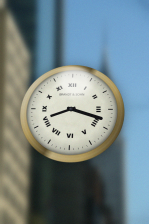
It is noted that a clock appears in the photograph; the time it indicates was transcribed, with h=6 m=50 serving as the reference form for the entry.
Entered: h=8 m=18
